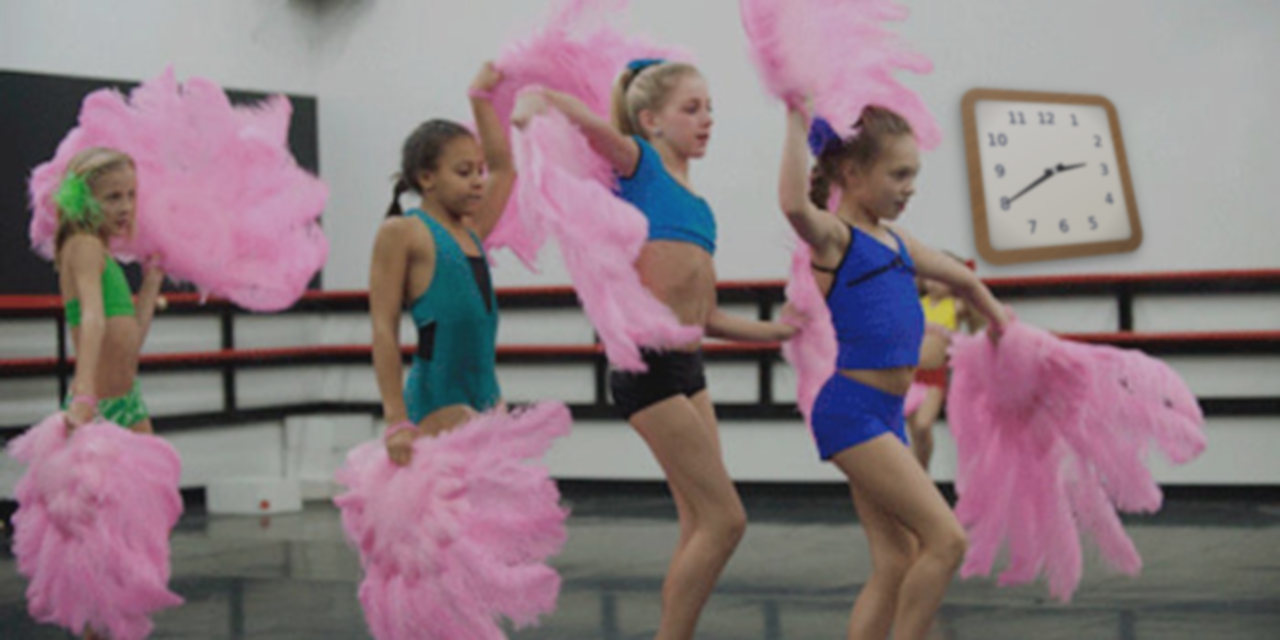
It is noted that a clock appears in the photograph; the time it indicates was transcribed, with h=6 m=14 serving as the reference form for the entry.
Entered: h=2 m=40
